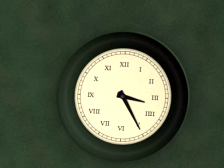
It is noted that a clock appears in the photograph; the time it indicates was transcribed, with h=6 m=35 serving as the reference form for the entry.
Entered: h=3 m=25
